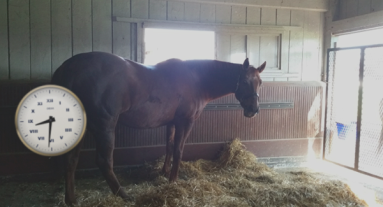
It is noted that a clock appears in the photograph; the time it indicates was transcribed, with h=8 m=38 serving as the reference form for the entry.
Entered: h=8 m=31
